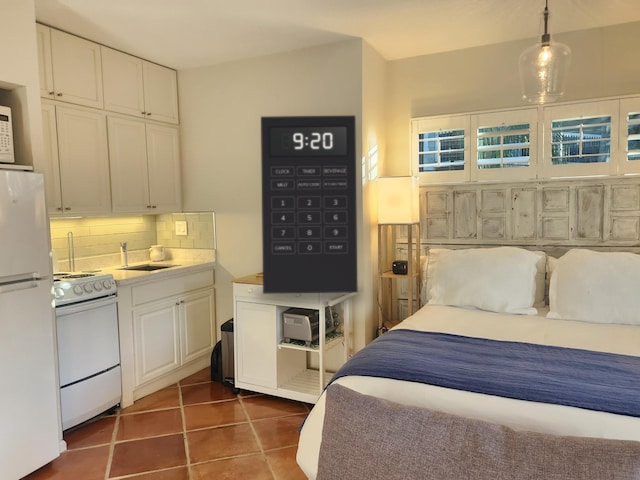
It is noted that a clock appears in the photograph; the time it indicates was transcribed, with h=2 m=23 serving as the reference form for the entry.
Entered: h=9 m=20
